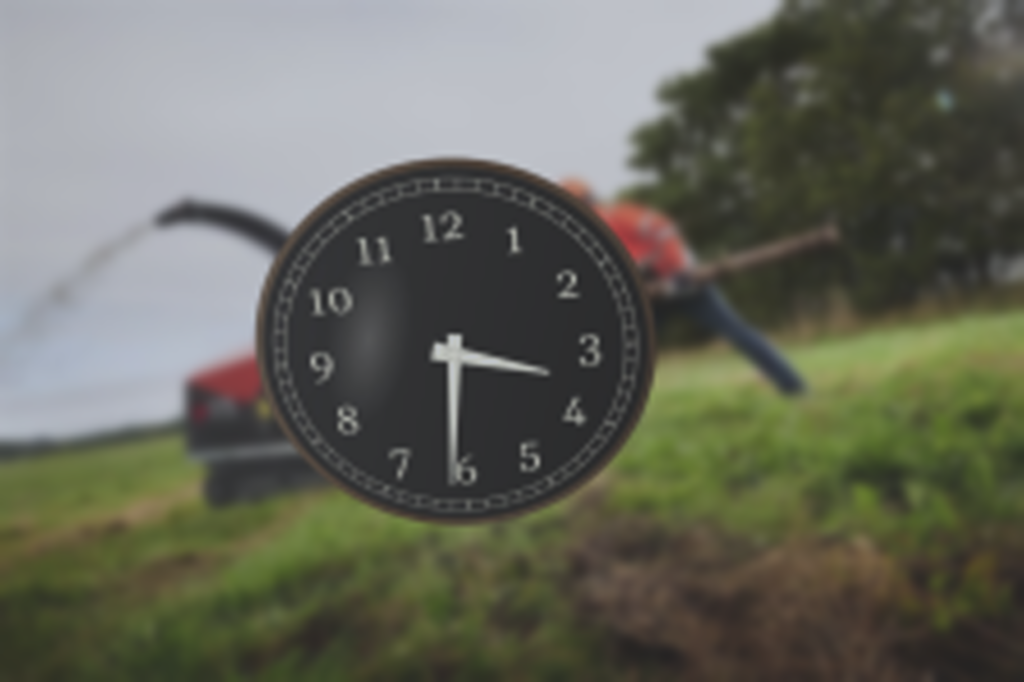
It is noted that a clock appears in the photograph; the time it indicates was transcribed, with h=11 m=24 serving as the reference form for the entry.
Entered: h=3 m=31
